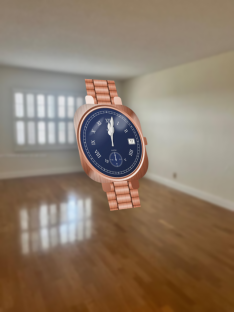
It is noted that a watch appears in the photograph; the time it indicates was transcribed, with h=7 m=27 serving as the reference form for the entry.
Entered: h=12 m=2
